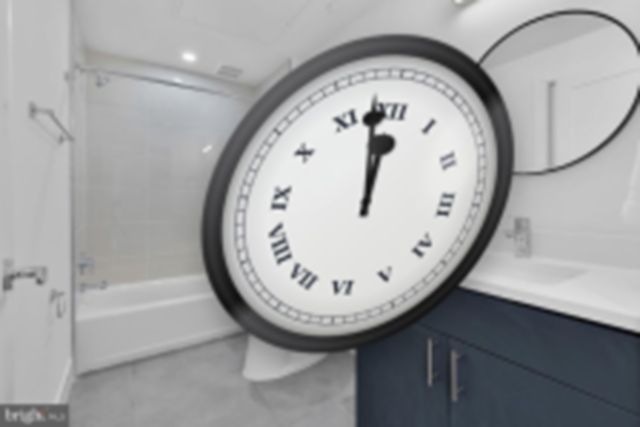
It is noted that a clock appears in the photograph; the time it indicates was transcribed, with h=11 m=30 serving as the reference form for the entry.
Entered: h=11 m=58
